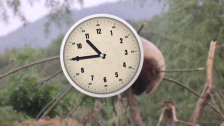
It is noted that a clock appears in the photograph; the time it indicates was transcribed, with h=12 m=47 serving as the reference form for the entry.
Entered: h=10 m=45
